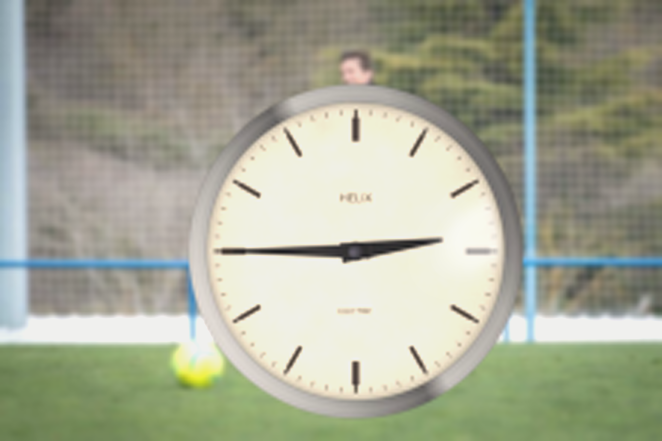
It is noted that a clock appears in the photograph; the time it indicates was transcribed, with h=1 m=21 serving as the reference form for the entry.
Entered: h=2 m=45
